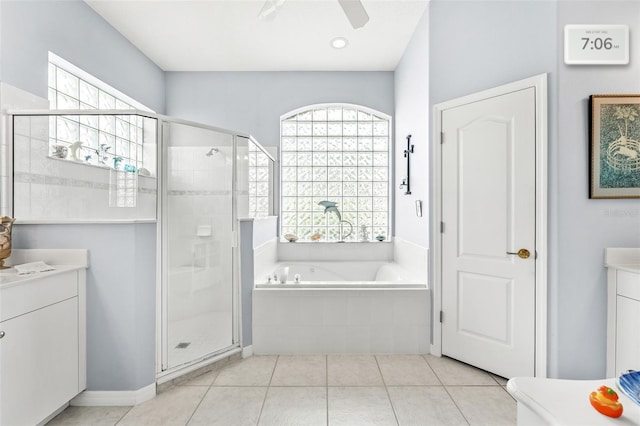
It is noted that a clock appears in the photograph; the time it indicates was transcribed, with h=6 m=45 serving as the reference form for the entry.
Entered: h=7 m=6
